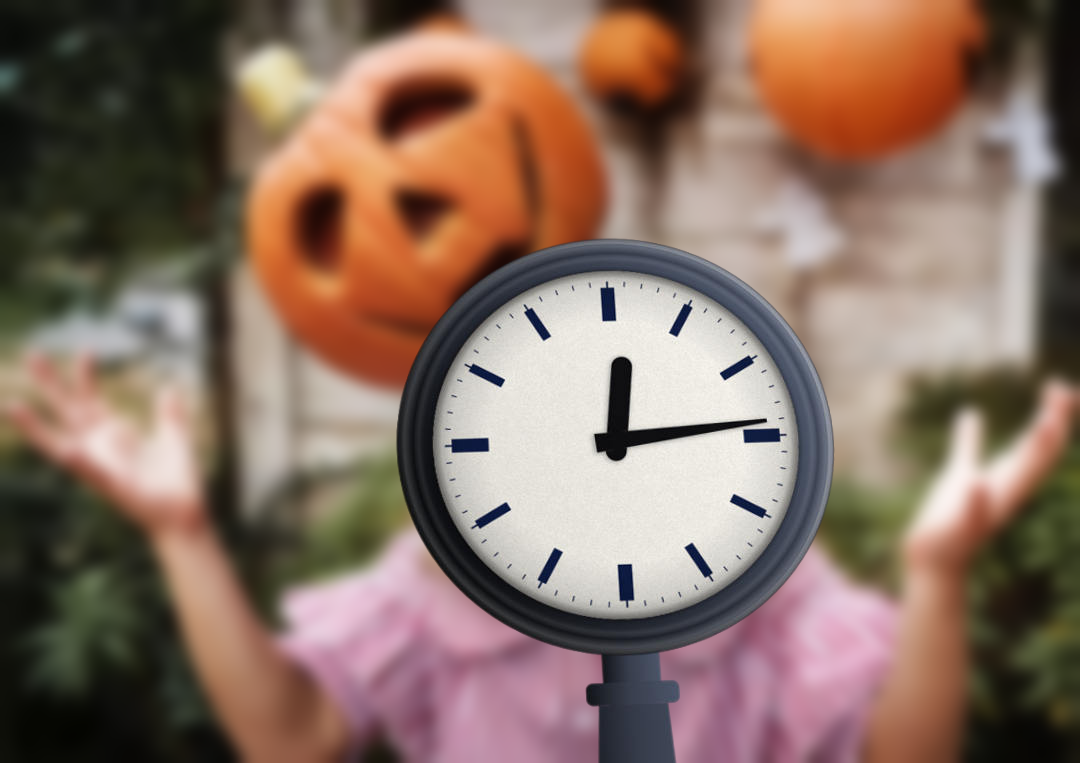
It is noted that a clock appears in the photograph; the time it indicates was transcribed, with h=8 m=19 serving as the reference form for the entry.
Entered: h=12 m=14
